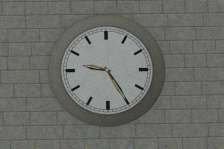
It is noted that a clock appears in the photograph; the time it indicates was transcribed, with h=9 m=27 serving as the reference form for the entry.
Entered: h=9 m=25
